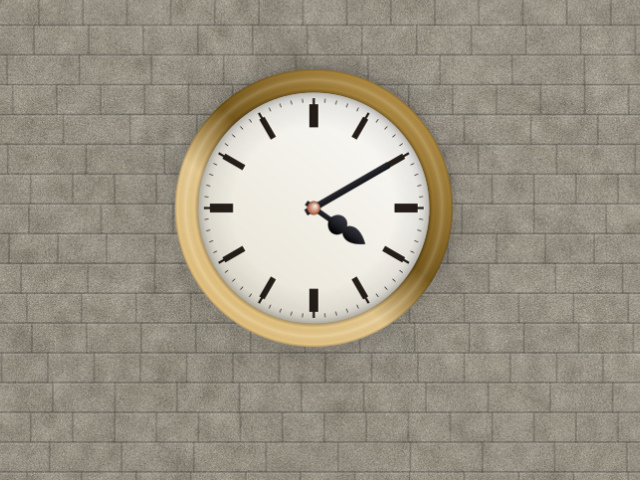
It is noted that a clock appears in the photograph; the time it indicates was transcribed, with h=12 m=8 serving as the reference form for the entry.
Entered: h=4 m=10
